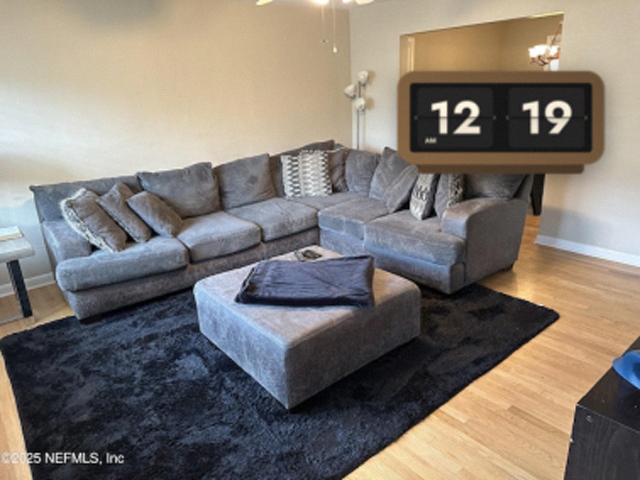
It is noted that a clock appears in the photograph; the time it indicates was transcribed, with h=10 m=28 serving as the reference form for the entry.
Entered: h=12 m=19
